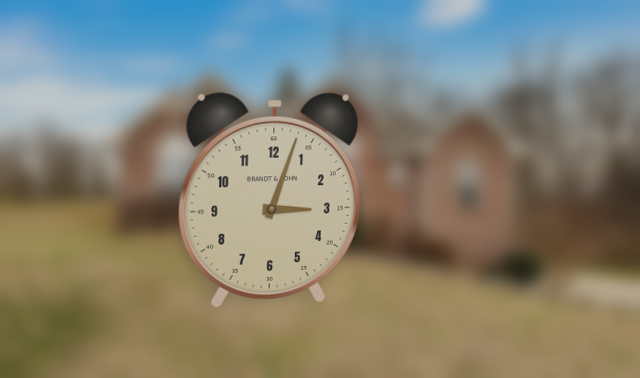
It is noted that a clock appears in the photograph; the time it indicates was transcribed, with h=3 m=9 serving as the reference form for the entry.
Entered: h=3 m=3
